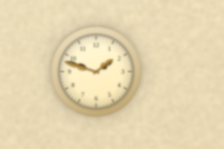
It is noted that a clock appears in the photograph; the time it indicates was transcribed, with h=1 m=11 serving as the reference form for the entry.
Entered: h=1 m=48
